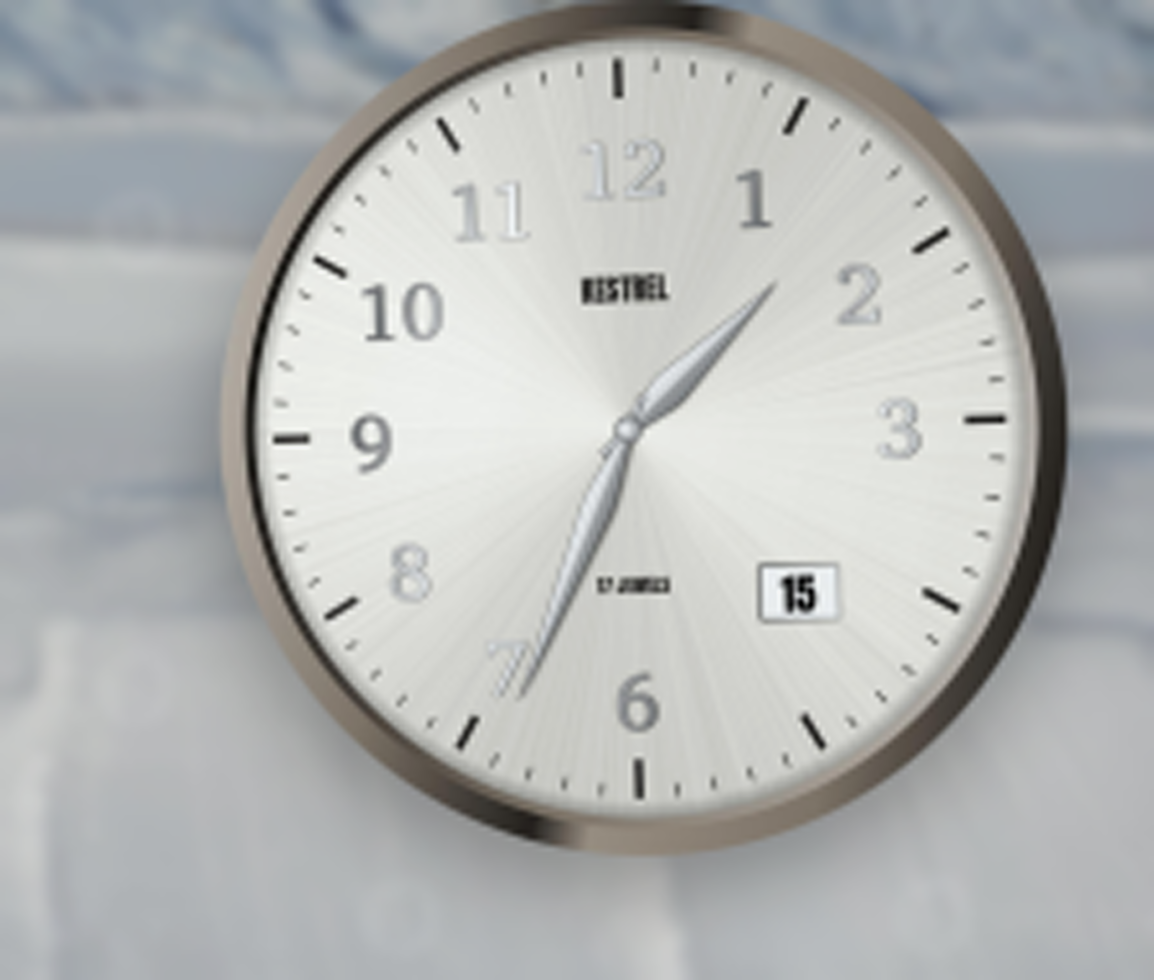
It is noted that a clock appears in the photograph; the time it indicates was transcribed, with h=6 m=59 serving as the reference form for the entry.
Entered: h=1 m=34
